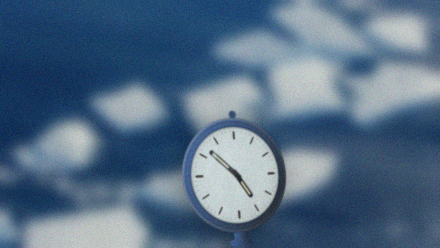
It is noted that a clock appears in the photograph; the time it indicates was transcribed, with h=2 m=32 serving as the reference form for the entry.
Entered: h=4 m=52
